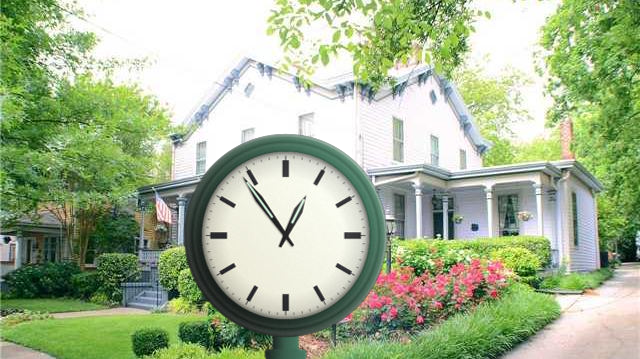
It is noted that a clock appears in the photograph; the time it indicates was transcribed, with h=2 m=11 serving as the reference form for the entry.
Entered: h=12 m=54
